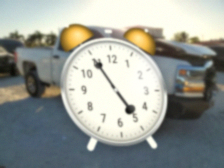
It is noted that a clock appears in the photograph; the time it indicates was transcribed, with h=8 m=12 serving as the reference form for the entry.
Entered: h=4 m=55
